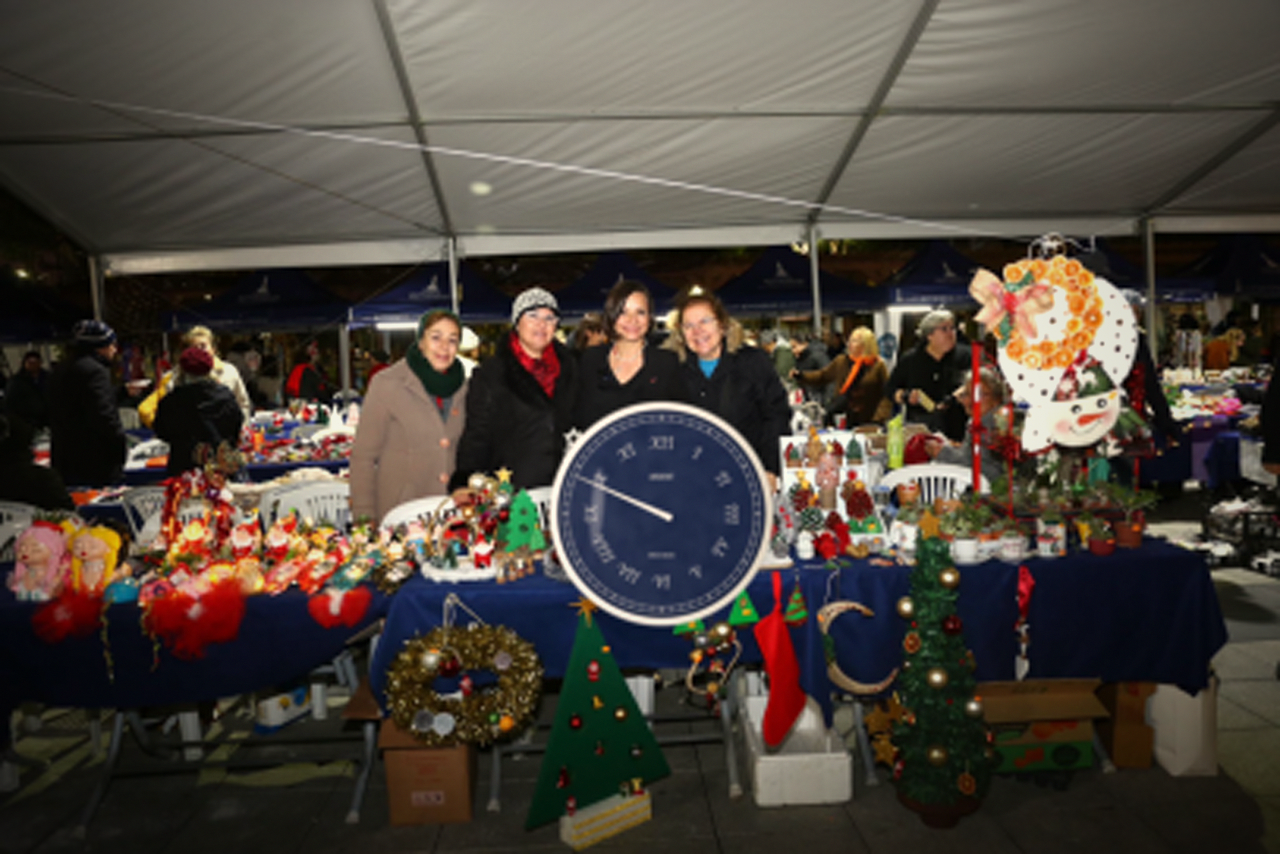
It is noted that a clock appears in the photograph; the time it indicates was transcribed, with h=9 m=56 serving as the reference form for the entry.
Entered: h=9 m=49
